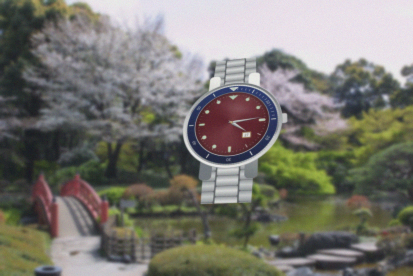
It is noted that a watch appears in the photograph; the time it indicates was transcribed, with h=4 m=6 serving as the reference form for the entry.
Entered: h=4 m=14
